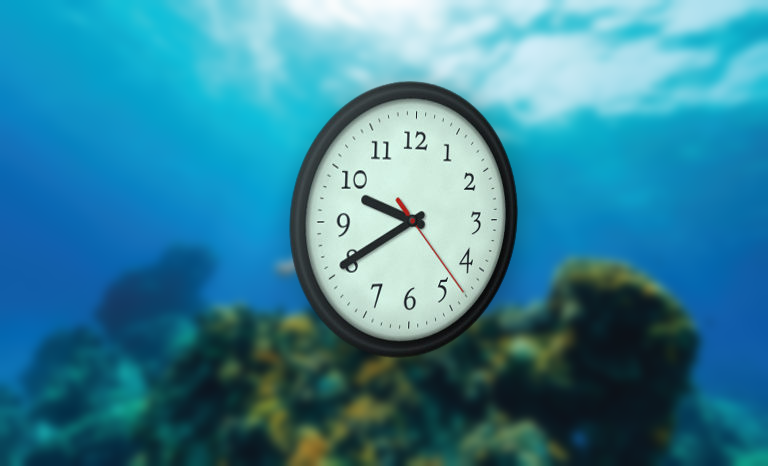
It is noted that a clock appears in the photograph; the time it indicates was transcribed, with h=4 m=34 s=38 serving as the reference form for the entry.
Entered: h=9 m=40 s=23
